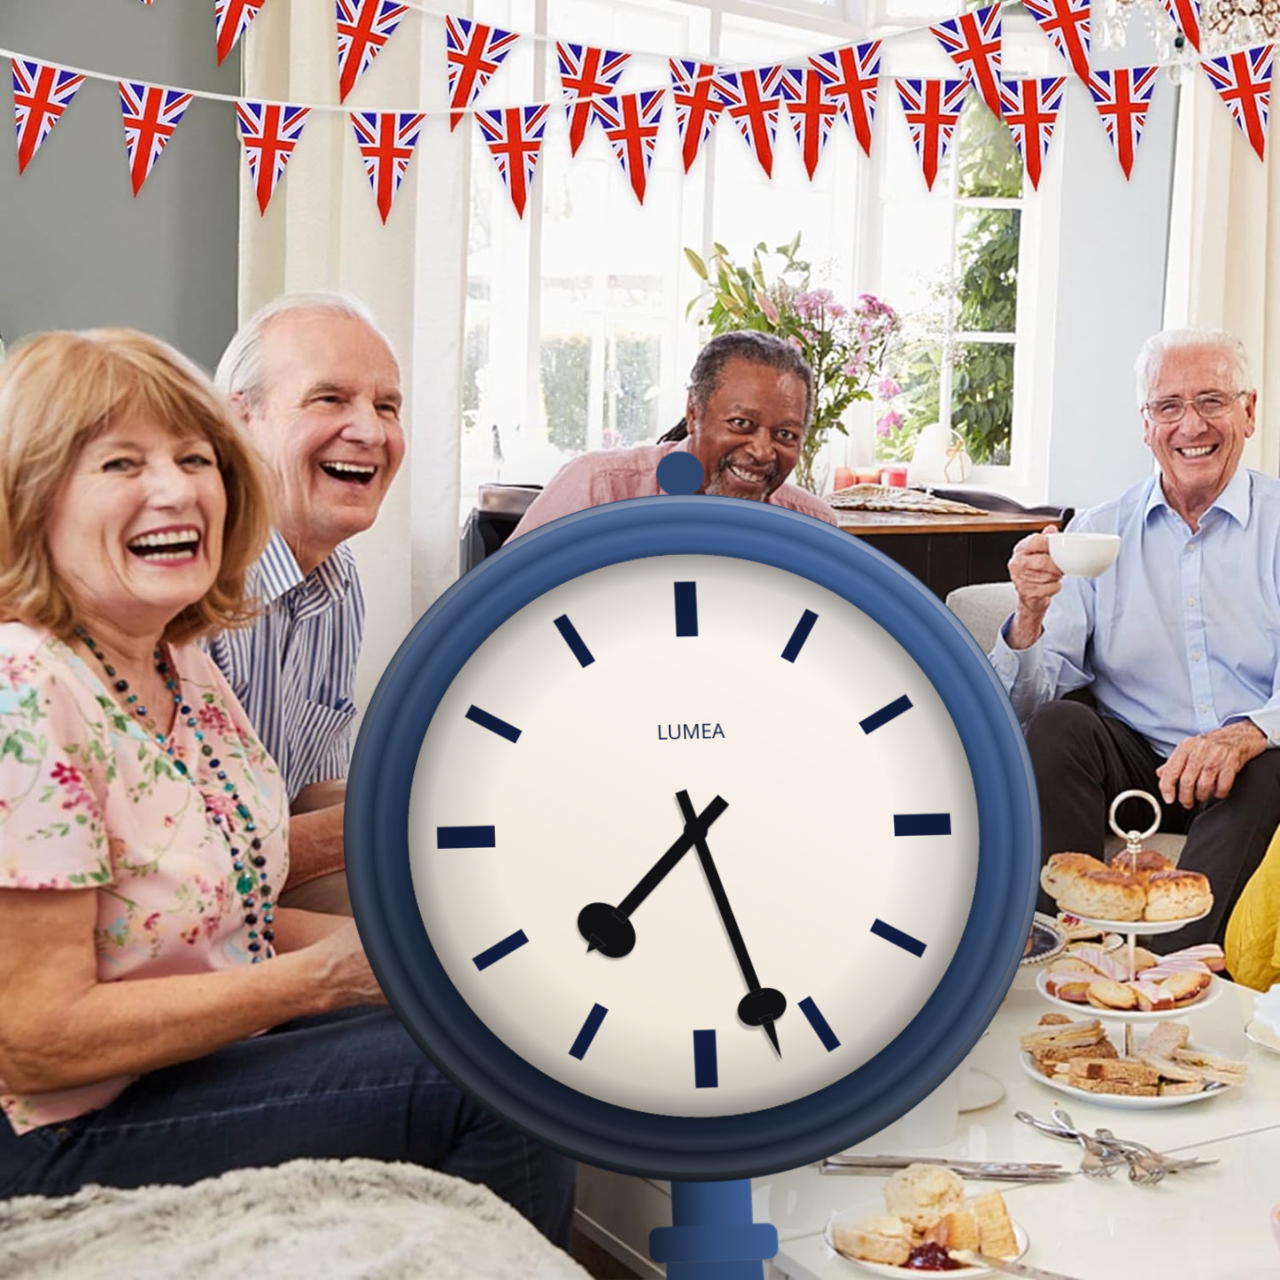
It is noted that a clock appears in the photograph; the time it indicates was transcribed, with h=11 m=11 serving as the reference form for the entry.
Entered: h=7 m=27
